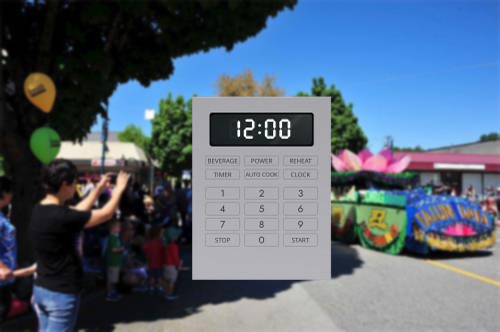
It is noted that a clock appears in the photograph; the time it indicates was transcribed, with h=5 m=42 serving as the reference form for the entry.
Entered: h=12 m=0
